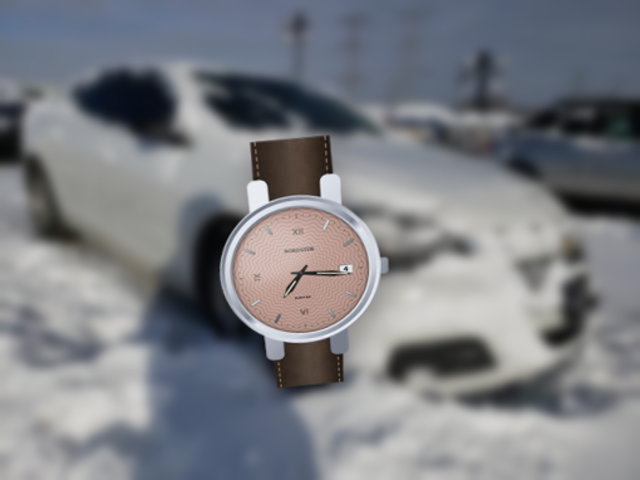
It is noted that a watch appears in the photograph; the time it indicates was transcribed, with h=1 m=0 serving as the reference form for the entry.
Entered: h=7 m=16
